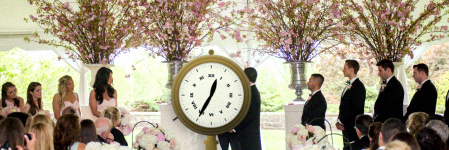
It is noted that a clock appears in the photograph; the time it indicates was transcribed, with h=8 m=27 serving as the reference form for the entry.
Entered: h=12 m=35
